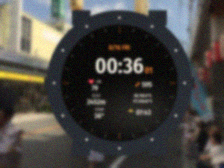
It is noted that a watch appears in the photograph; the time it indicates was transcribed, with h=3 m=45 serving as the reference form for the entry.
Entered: h=0 m=36
